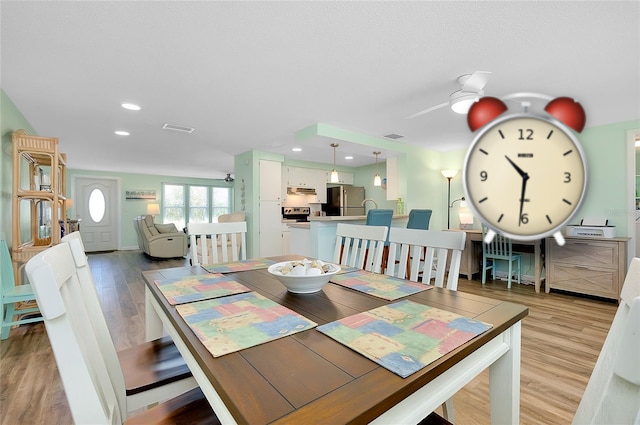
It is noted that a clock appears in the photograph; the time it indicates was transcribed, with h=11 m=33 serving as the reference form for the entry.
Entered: h=10 m=31
